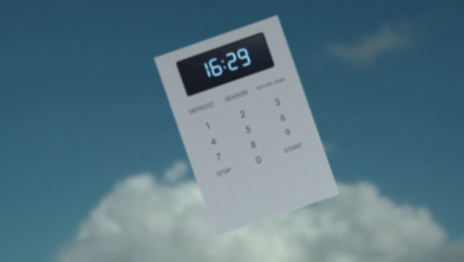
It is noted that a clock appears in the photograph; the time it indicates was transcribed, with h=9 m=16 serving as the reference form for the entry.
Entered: h=16 m=29
